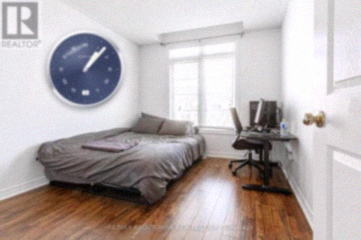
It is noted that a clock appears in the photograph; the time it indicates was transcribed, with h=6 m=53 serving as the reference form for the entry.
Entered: h=1 m=7
